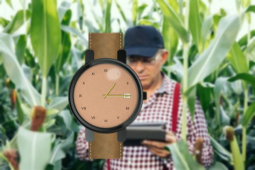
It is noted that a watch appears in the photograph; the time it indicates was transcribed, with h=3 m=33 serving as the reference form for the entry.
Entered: h=1 m=15
